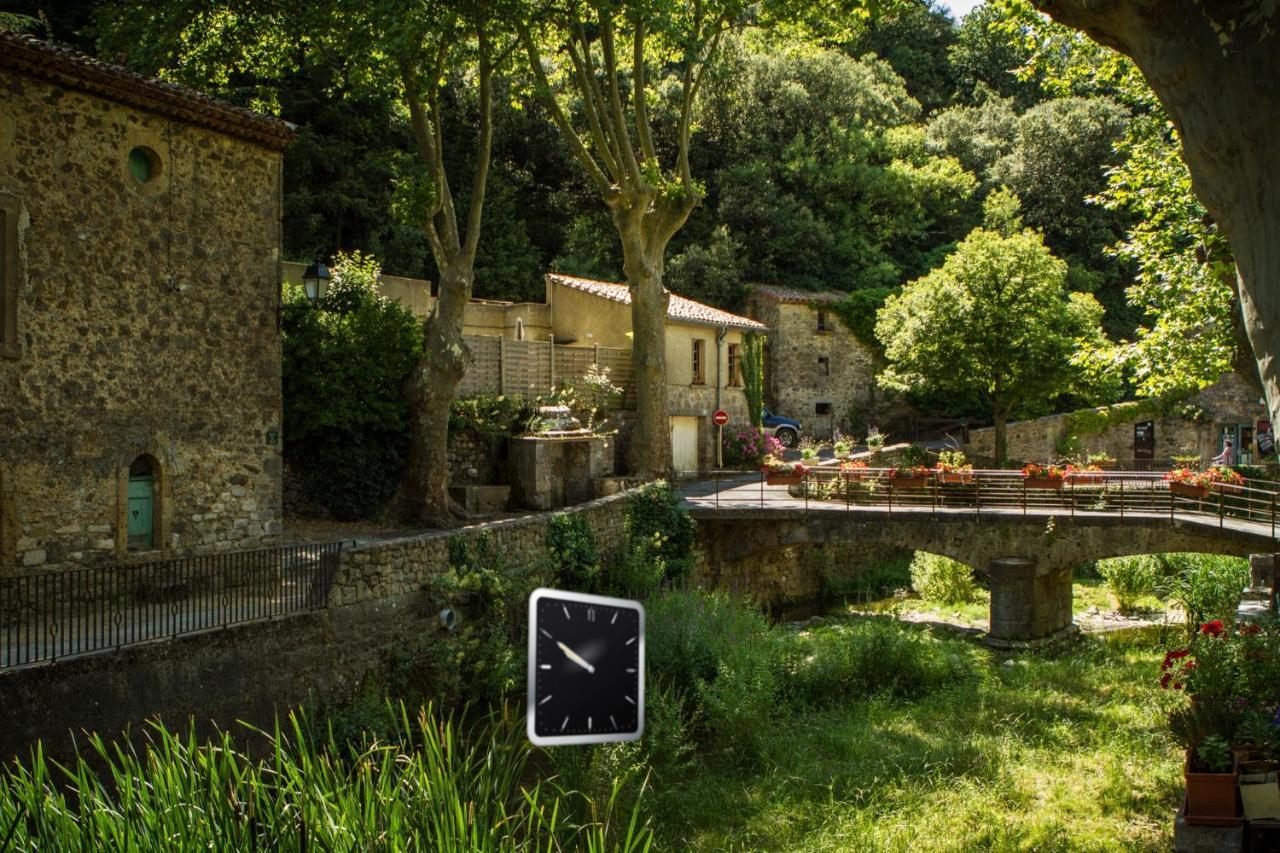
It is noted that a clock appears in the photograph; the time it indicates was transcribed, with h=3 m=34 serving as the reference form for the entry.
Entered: h=9 m=50
